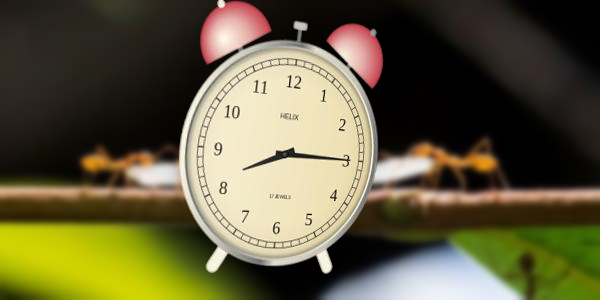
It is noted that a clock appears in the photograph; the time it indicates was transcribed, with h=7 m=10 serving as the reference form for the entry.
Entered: h=8 m=15
